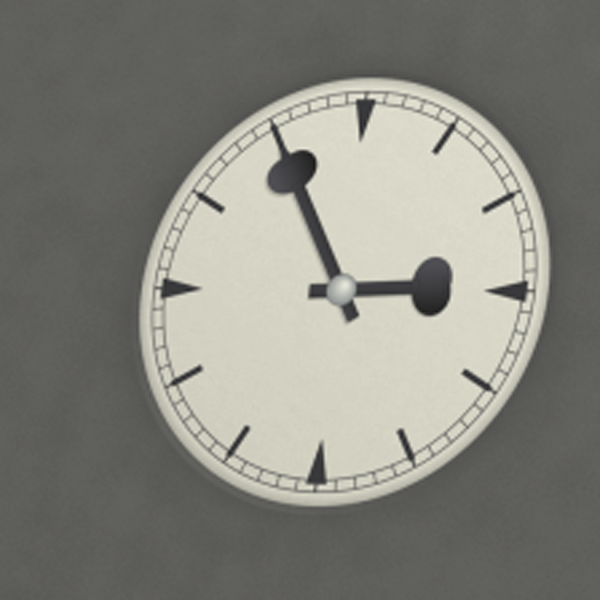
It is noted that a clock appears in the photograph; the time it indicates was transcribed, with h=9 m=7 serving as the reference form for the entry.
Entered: h=2 m=55
